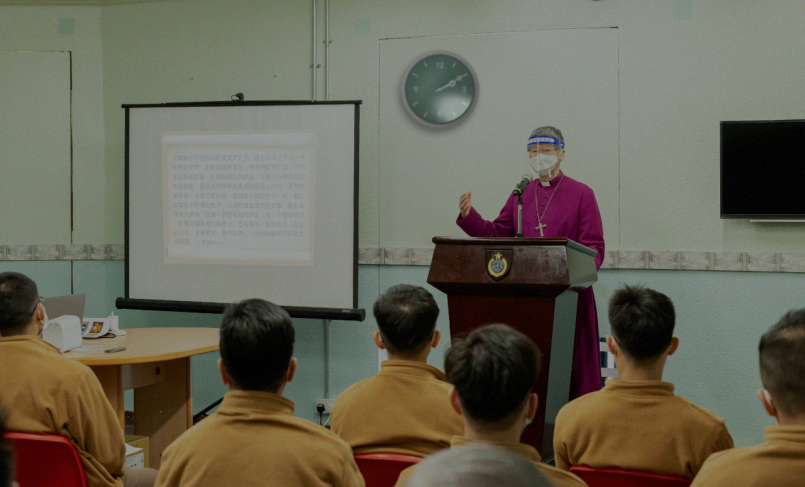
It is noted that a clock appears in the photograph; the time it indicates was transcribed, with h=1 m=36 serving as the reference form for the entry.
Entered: h=2 m=10
